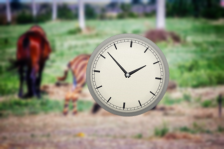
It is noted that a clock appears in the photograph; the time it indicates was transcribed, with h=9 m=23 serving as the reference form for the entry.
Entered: h=1 m=52
